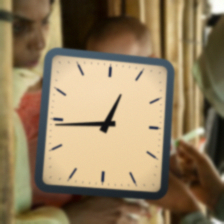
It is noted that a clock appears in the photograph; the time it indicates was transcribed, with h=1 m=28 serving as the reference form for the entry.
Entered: h=12 m=44
